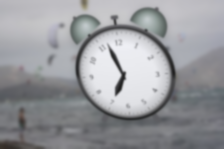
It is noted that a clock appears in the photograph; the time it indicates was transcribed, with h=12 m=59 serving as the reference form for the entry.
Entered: h=6 m=57
